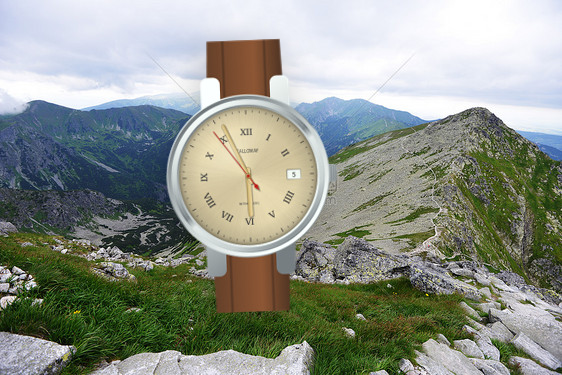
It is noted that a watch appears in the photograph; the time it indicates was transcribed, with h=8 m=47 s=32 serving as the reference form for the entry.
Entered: h=5 m=55 s=54
